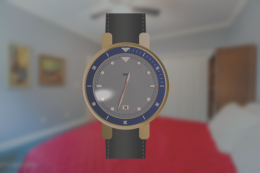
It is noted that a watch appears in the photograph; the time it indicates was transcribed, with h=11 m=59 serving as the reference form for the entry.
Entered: h=12 m=33
